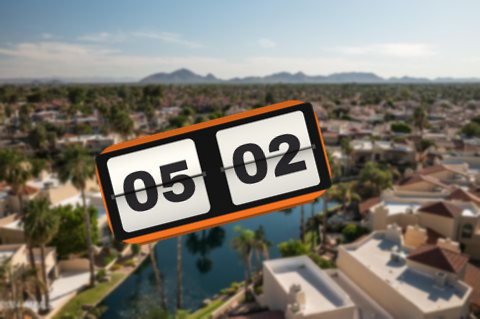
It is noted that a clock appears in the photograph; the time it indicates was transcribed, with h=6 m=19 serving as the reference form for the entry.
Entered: h=5 m=2
